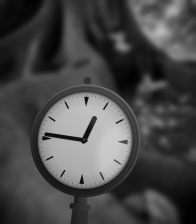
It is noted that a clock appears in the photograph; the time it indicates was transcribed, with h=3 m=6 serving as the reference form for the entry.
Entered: h=12 m=46
